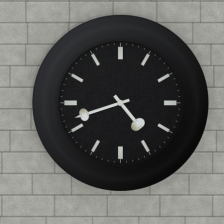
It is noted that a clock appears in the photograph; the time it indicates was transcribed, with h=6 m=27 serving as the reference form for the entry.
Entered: h=4 m=42
